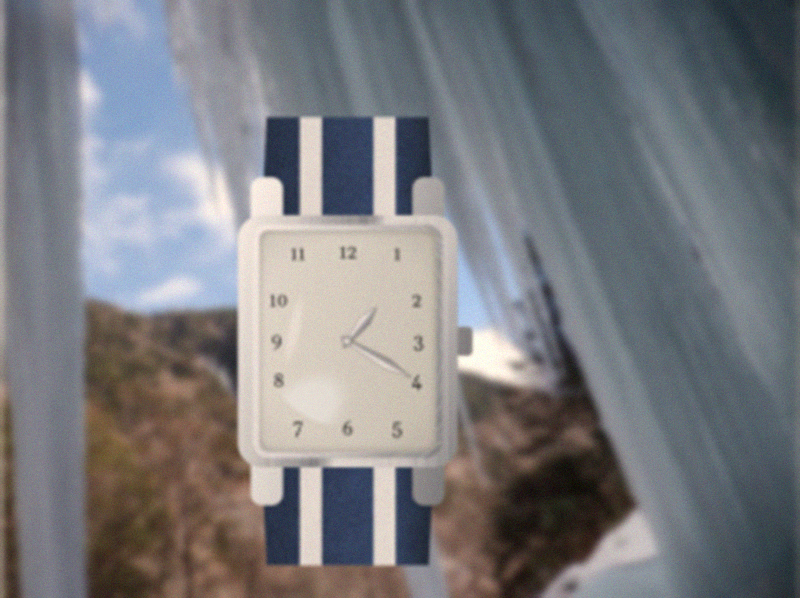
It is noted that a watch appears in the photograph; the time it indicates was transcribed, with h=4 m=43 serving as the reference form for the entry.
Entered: h=1 m=20
